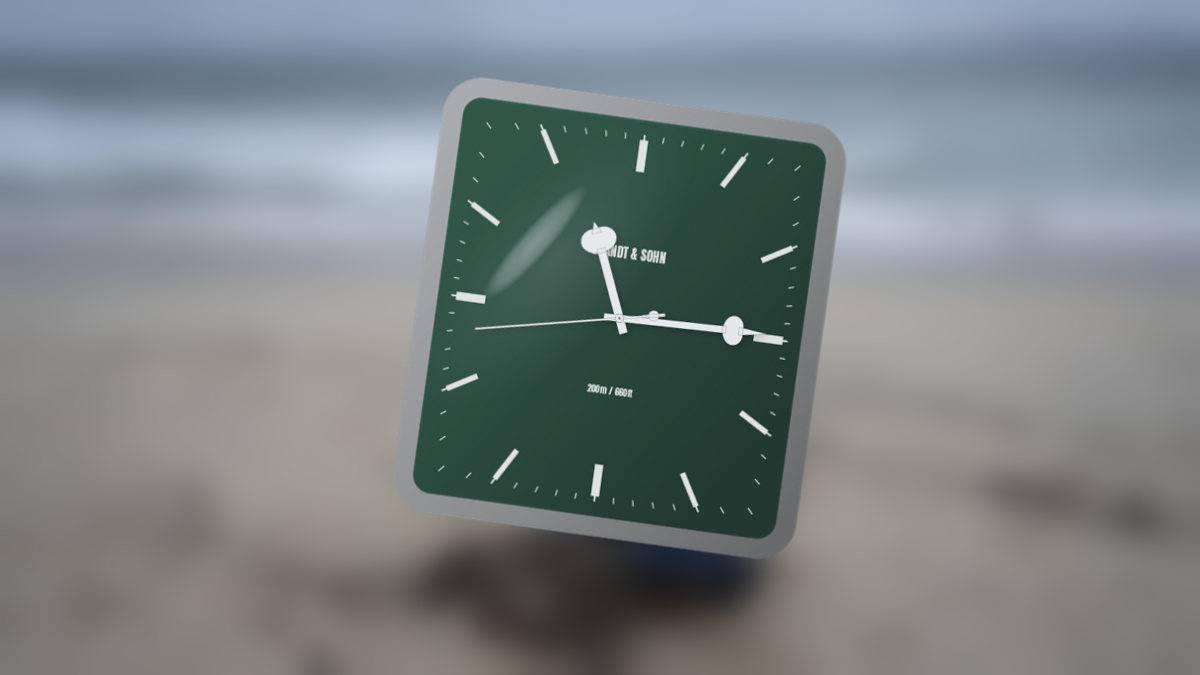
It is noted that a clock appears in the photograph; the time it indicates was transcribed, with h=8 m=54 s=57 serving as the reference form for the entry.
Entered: h=11 m=14 s=43
